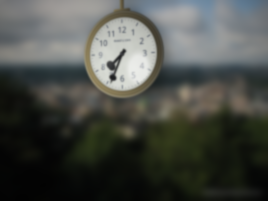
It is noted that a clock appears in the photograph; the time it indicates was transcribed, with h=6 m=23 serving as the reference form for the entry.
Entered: h=7 m=34
